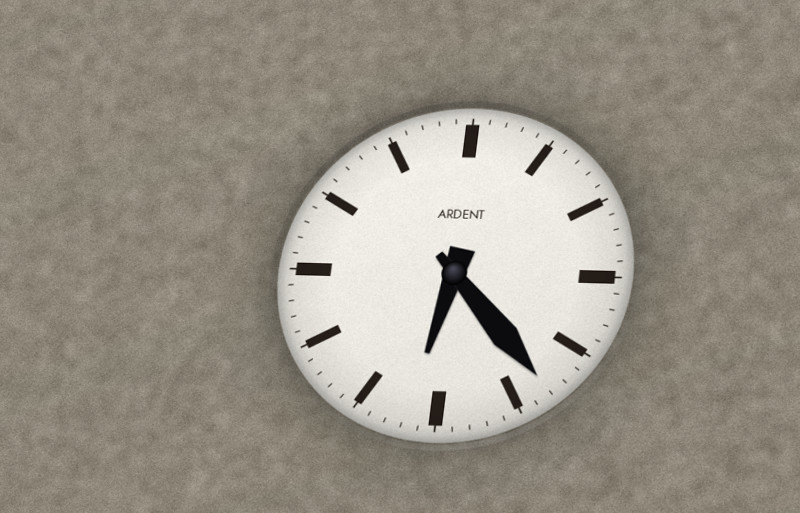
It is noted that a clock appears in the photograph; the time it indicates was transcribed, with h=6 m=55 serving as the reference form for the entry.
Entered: h=6 m=23
